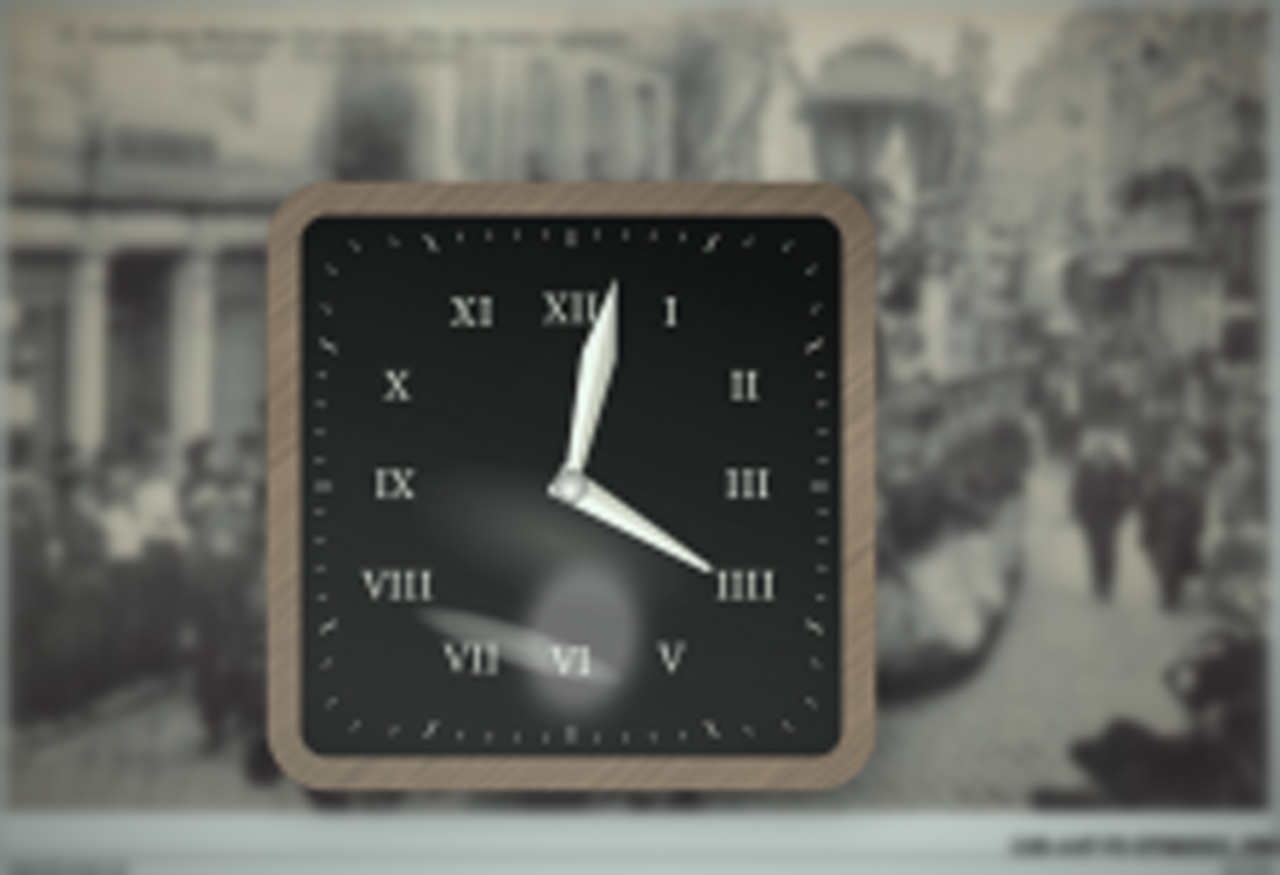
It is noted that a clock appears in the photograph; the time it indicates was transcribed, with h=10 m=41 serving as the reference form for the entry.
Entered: h=4 m=2
